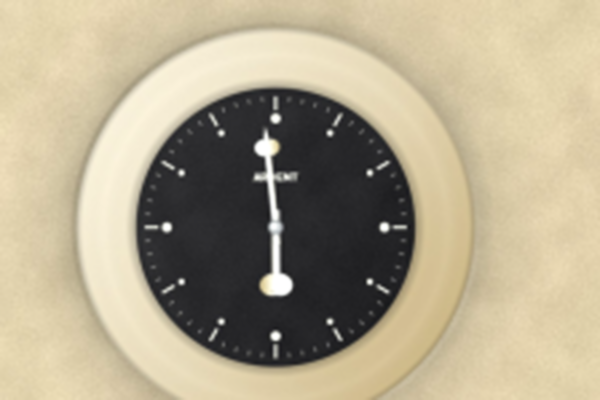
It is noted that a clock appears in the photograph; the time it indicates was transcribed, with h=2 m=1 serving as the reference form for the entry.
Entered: h=5 m=59
